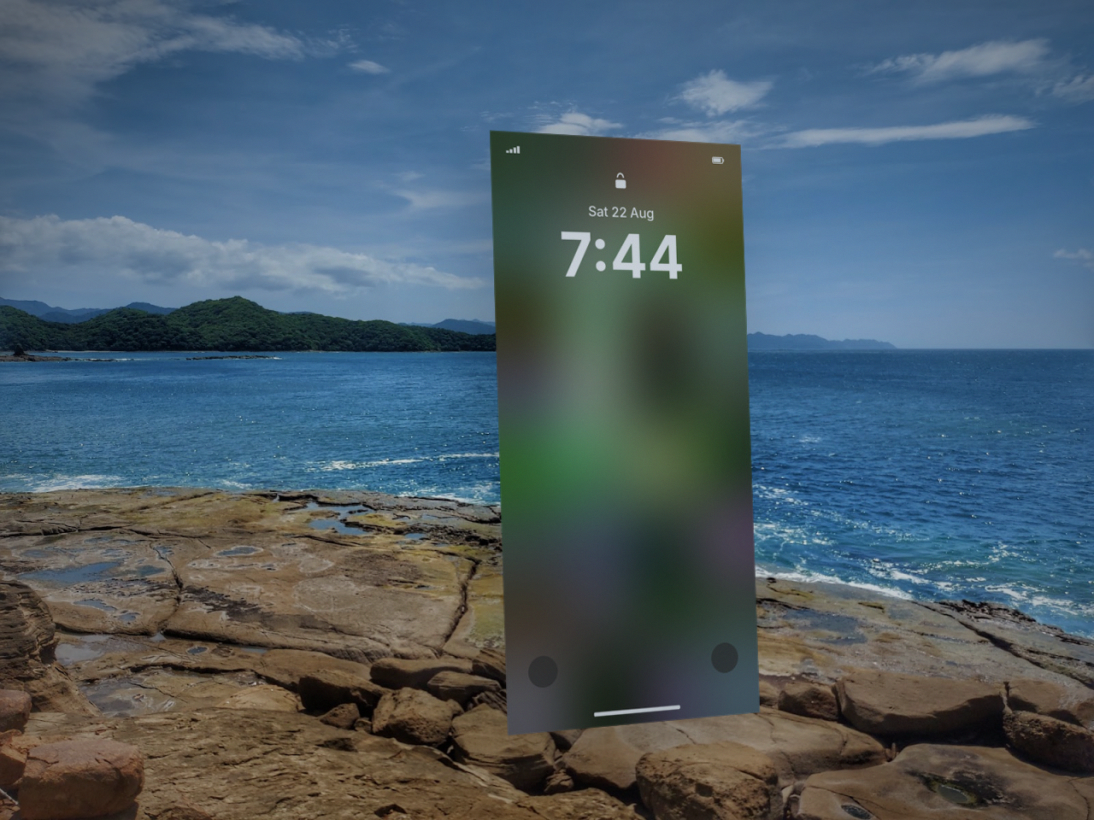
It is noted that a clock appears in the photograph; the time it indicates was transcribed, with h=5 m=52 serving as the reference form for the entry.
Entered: h=7 m=44
